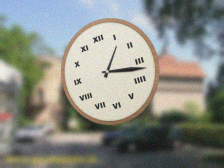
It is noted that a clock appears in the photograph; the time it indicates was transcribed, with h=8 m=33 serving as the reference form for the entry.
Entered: h=1 m=17
